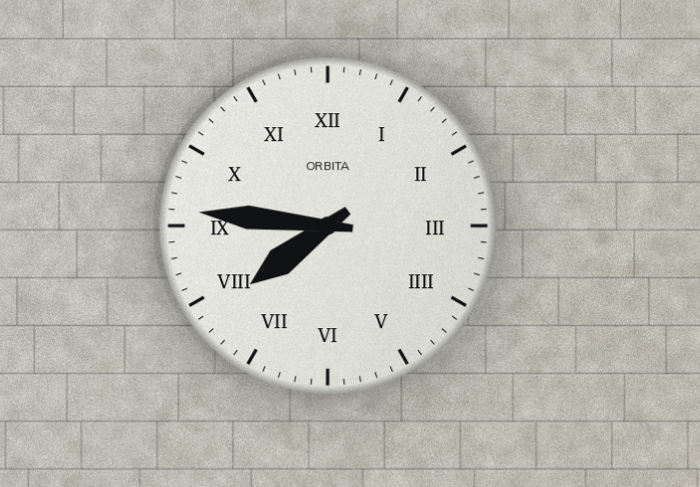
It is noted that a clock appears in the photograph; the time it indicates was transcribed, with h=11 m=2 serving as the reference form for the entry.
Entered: h=7 m=46
